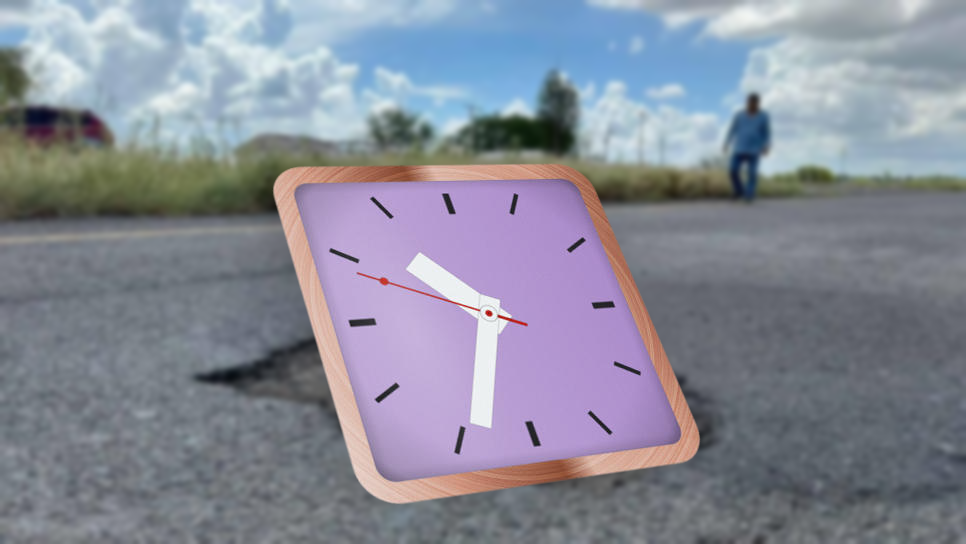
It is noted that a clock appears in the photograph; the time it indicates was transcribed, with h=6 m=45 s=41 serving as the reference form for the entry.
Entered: h=10 m=33 s=49
